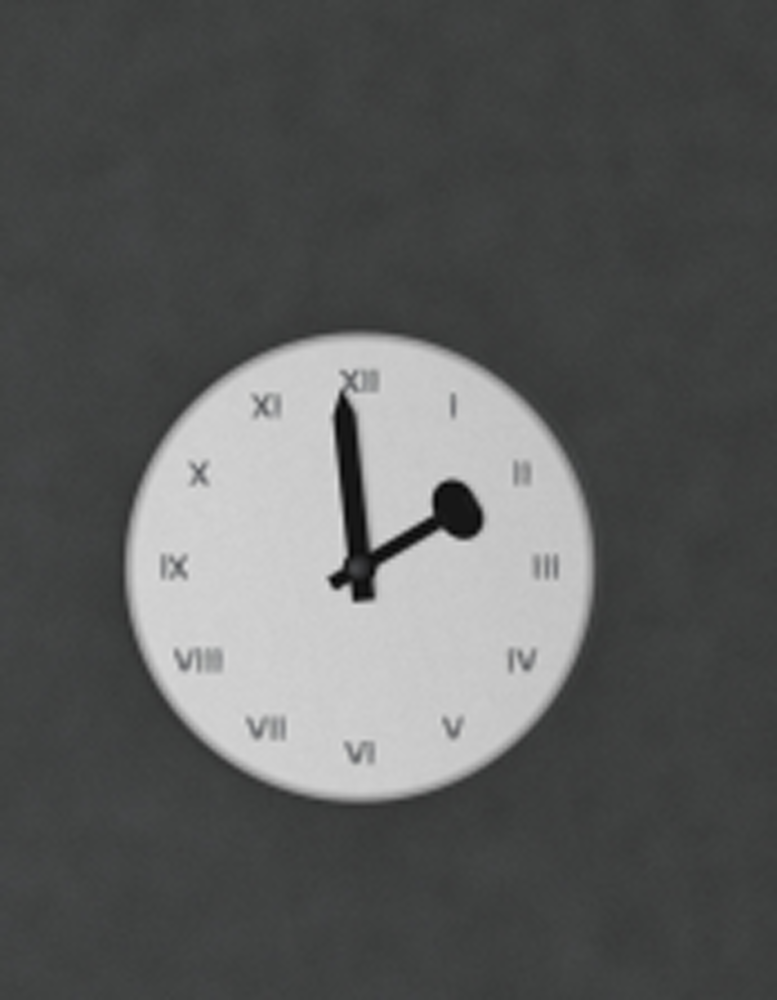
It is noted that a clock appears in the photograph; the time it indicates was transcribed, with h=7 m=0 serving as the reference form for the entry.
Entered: h=1 m=59
